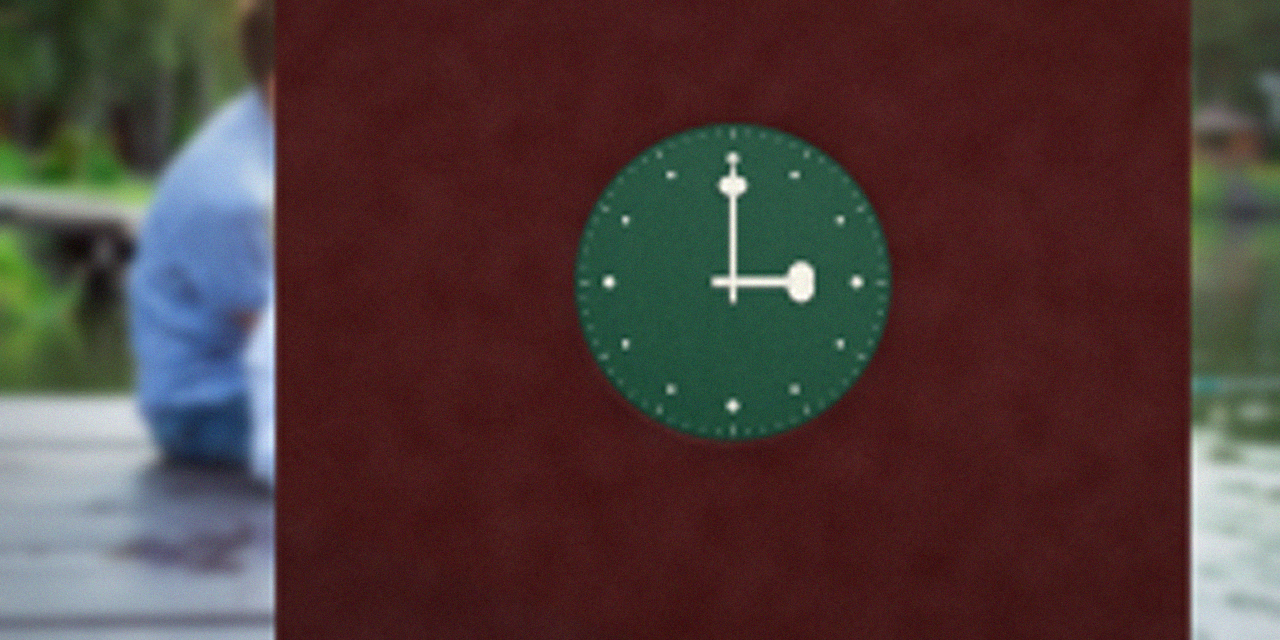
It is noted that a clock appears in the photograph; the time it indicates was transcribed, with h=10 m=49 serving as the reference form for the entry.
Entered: h=3 m=0
